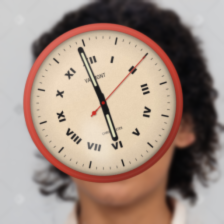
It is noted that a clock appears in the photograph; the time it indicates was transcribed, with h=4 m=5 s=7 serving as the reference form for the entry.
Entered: h=5 m=59 s=10
